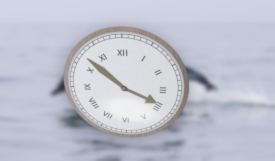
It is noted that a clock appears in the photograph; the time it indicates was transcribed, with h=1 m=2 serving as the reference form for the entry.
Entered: h=3 m=52
